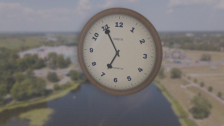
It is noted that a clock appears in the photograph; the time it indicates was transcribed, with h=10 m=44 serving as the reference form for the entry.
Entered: h=6 m=55
